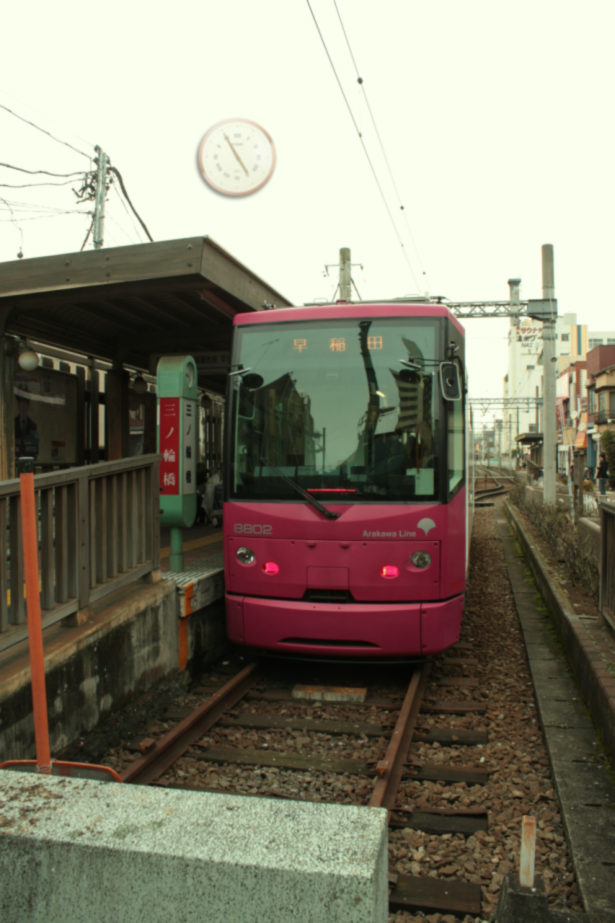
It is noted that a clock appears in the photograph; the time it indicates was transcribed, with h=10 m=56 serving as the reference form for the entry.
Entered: h=4 m=55
